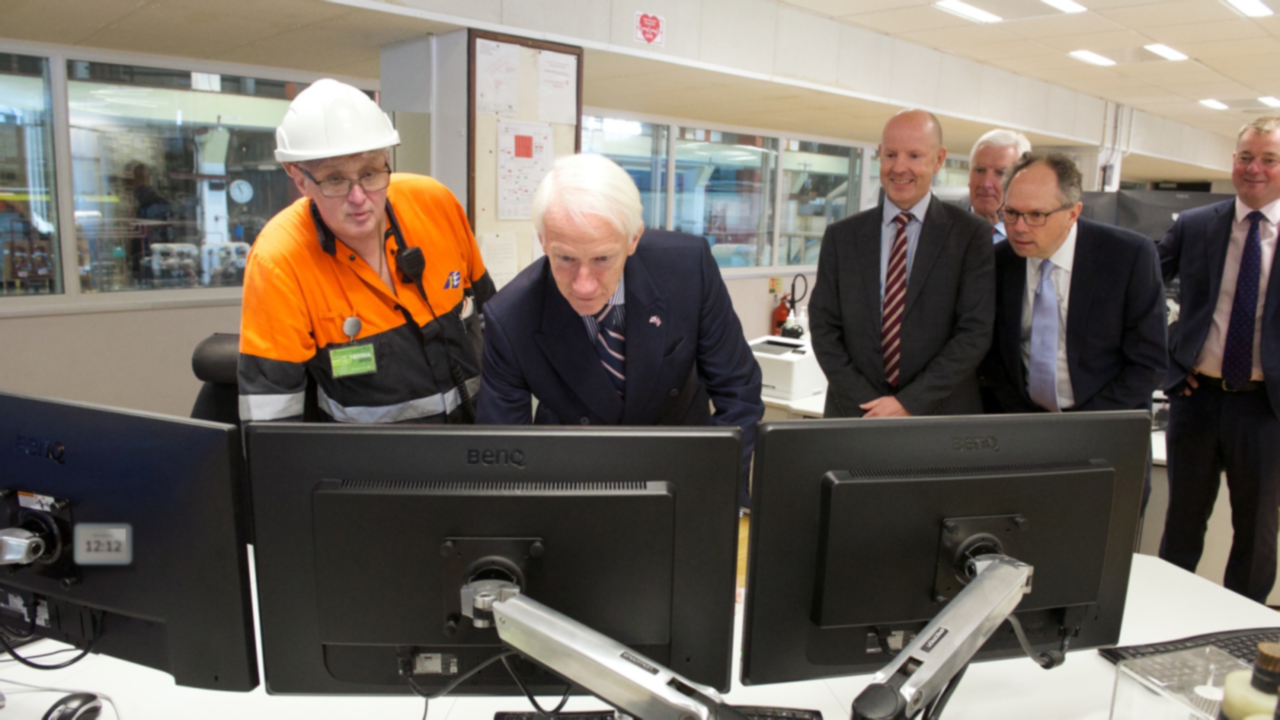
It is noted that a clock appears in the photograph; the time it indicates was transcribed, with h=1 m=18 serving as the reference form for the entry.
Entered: h=12 m=12
